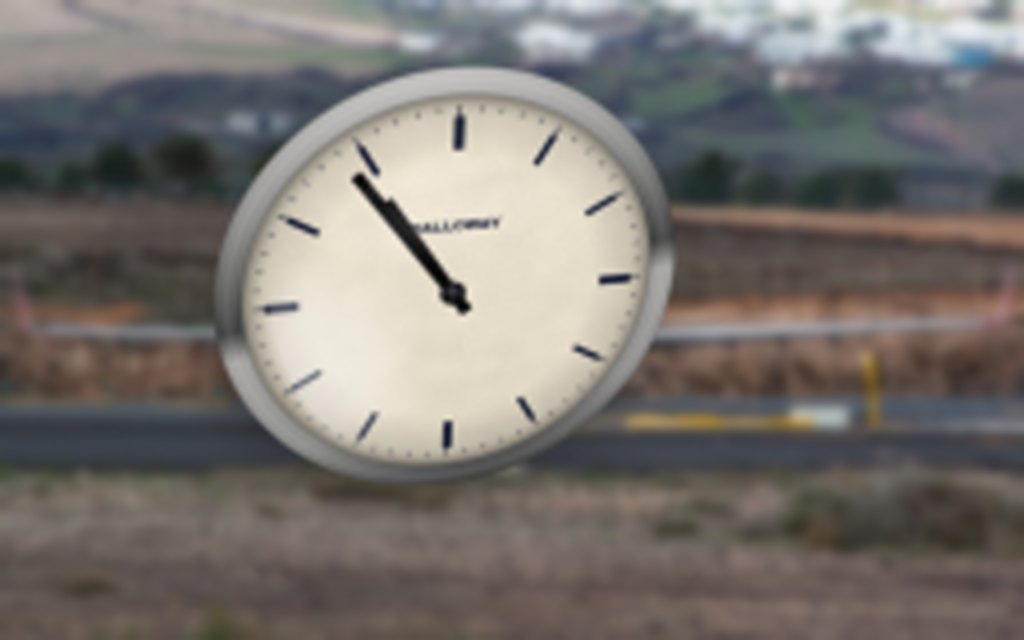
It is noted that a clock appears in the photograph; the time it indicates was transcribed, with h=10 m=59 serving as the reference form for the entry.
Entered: h=10 m=54
